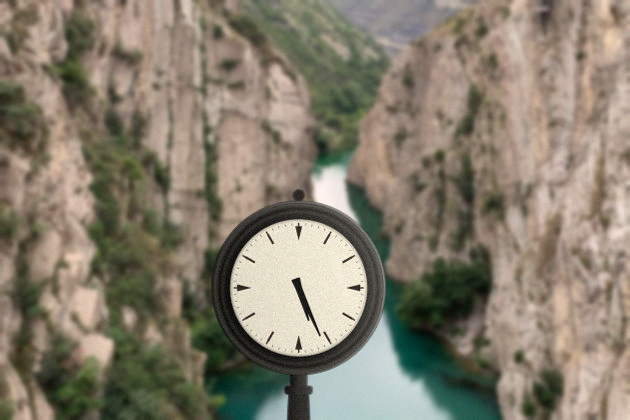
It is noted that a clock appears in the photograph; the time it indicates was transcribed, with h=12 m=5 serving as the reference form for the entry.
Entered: h=5 m=26
